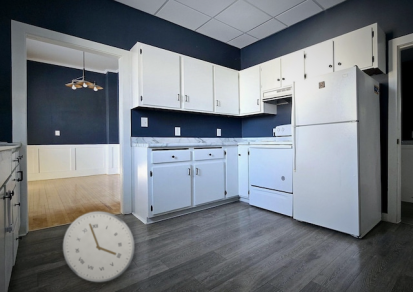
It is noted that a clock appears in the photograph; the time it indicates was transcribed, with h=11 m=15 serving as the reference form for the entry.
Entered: h=3 m=58
